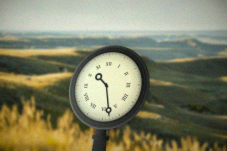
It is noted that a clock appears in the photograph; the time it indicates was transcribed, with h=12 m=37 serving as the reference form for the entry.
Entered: h=10 m=28
